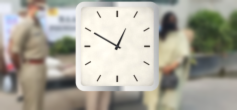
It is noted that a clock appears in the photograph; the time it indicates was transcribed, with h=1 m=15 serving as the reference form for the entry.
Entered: h=12 m=50
